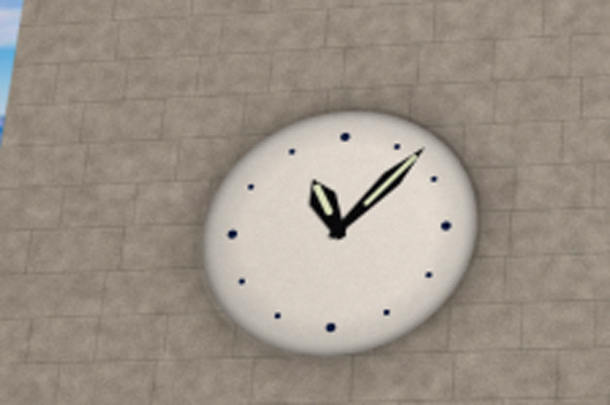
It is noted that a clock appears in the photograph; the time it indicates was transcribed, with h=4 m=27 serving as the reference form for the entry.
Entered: h=11 m=7
